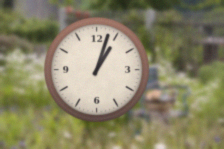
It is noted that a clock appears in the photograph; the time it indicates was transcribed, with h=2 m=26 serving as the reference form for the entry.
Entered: h=1 m=3
